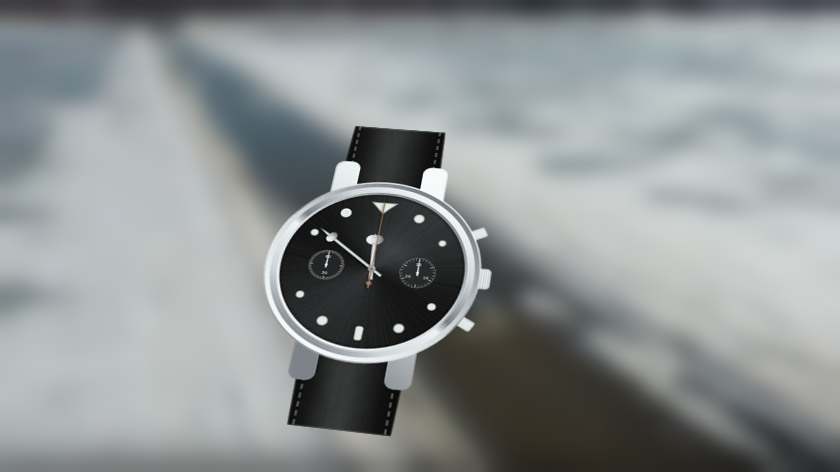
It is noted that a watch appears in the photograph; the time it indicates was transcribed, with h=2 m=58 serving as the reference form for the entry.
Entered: h=11 m=51
